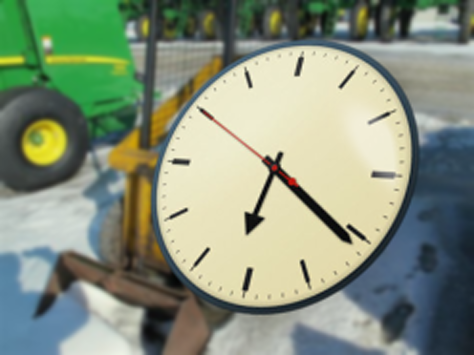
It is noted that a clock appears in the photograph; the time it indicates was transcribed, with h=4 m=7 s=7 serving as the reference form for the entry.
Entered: h=6 m=20 s=50
